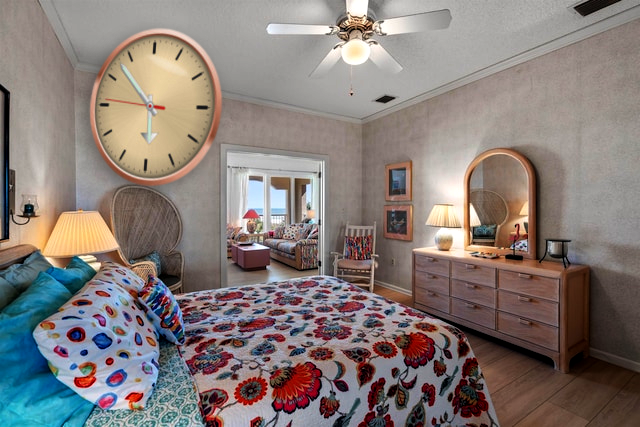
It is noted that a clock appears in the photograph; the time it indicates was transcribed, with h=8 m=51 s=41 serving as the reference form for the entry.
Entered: h=5 m=52 s=46
